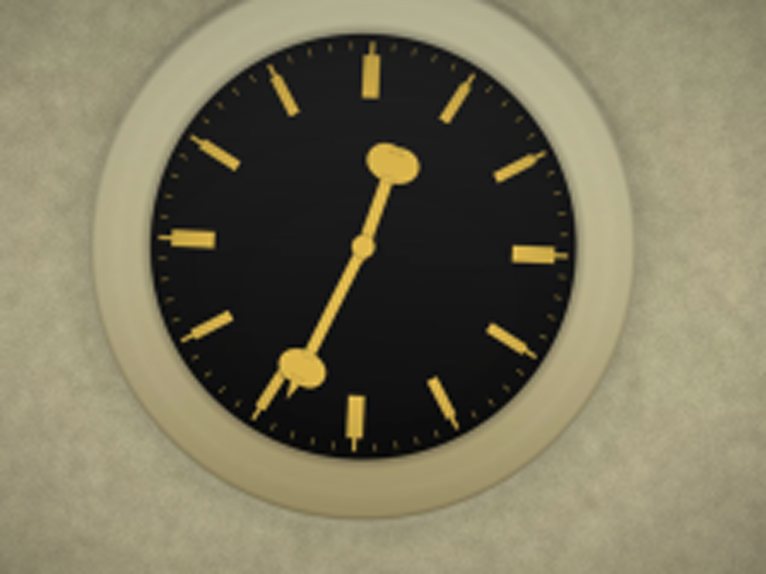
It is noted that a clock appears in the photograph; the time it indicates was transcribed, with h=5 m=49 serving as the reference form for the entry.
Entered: h=12 m=34
